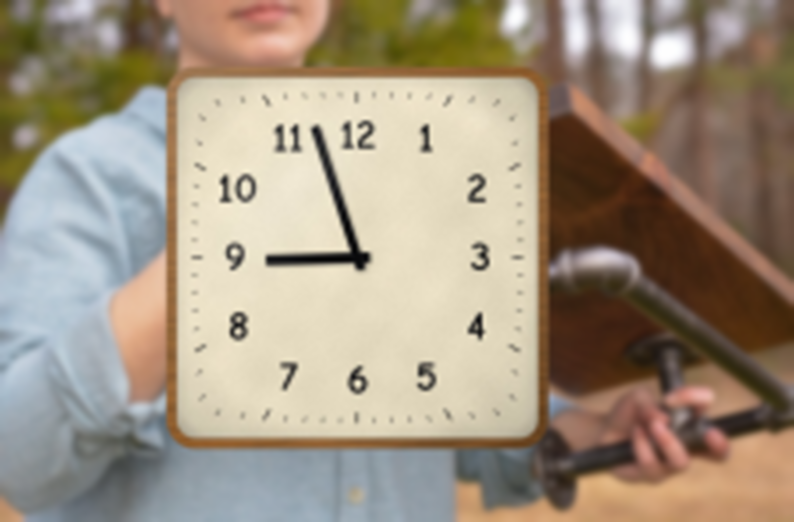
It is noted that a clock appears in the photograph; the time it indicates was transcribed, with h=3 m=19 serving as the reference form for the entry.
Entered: h=8 m=57
